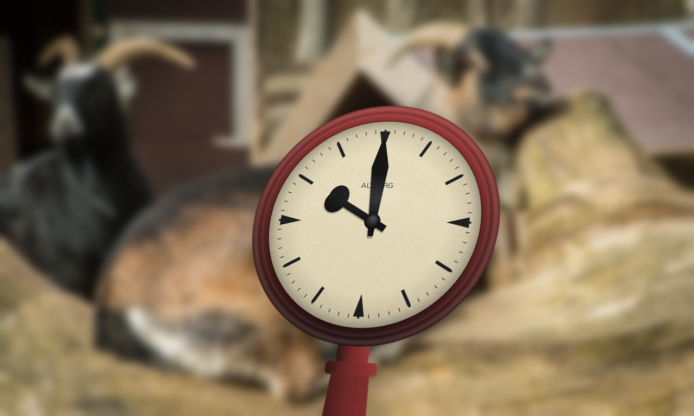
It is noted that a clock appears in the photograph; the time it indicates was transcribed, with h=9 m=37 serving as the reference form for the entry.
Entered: h=10 m=0
